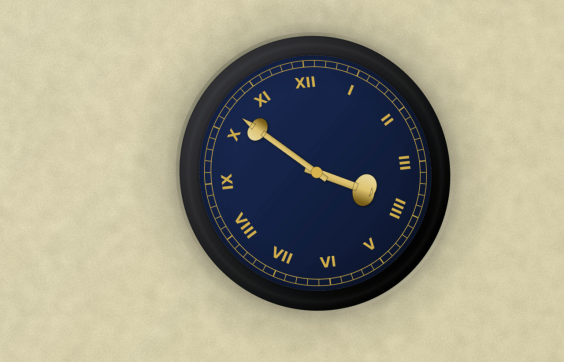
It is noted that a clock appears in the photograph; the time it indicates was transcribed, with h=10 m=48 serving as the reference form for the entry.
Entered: h=3 m=52
